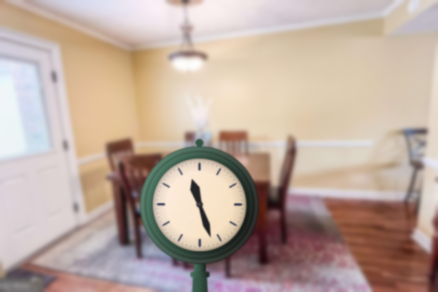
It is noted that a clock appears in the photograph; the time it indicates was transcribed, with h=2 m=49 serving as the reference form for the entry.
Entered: h=11 m=27
